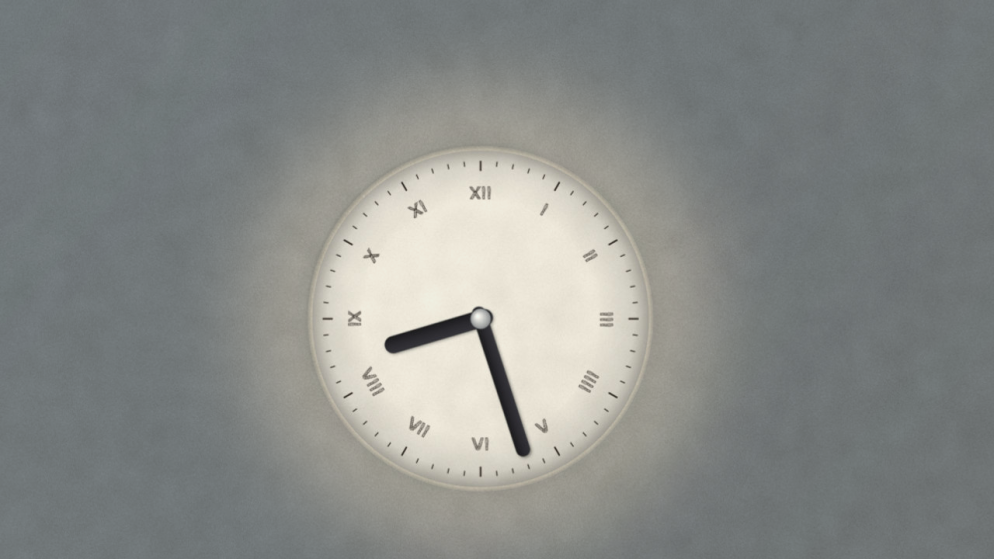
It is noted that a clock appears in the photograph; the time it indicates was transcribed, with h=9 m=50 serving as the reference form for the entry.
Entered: h=8 m=27
